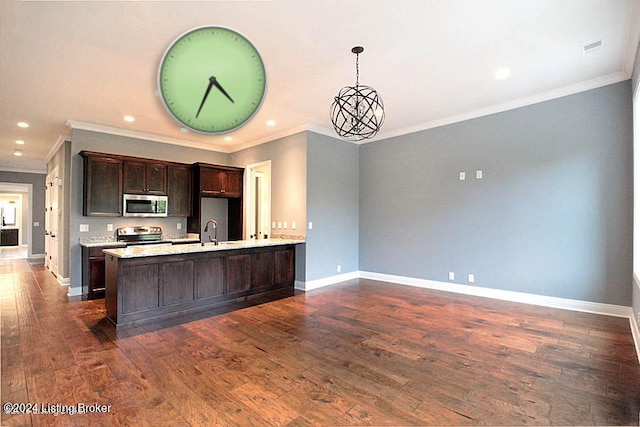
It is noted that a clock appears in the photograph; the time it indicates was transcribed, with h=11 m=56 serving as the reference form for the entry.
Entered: h=4 m=34
